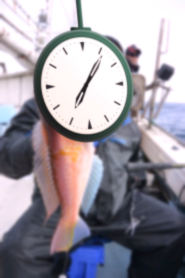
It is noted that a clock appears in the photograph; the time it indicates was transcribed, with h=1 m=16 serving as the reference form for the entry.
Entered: h=7 m=6
